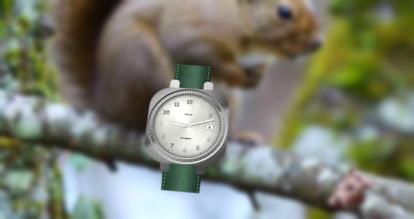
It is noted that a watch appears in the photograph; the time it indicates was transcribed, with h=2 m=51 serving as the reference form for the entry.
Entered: h=9 m=12
